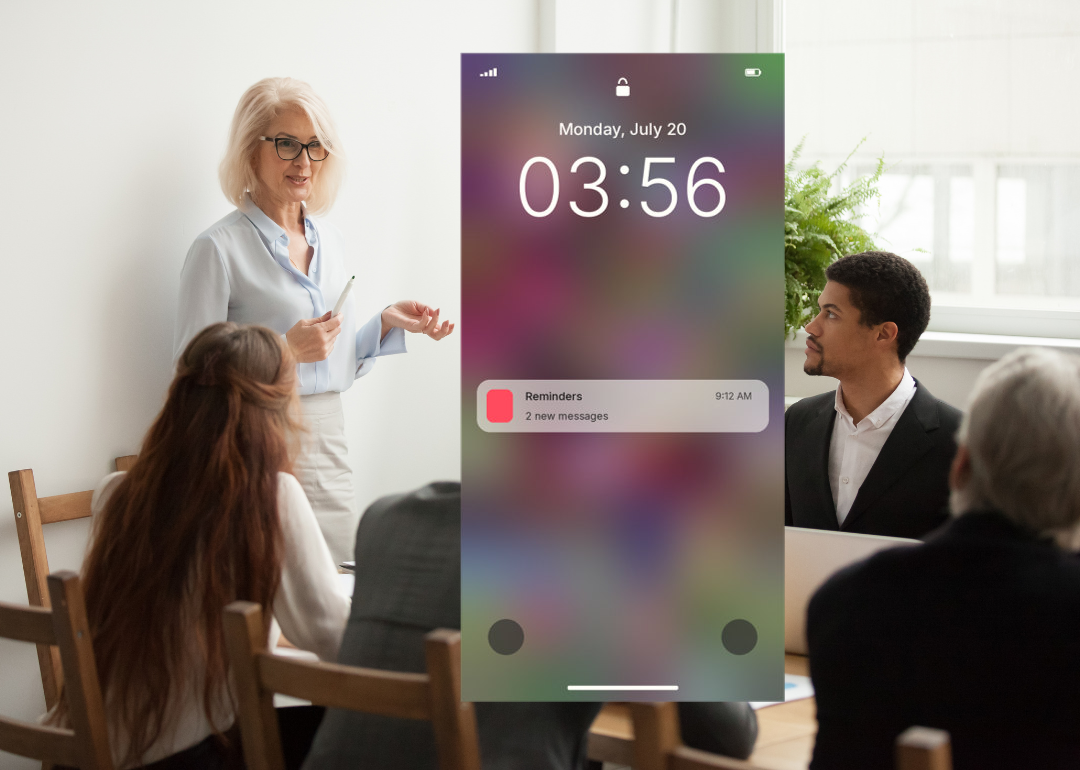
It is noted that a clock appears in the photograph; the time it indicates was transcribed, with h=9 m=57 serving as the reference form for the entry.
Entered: h=3 m=56
